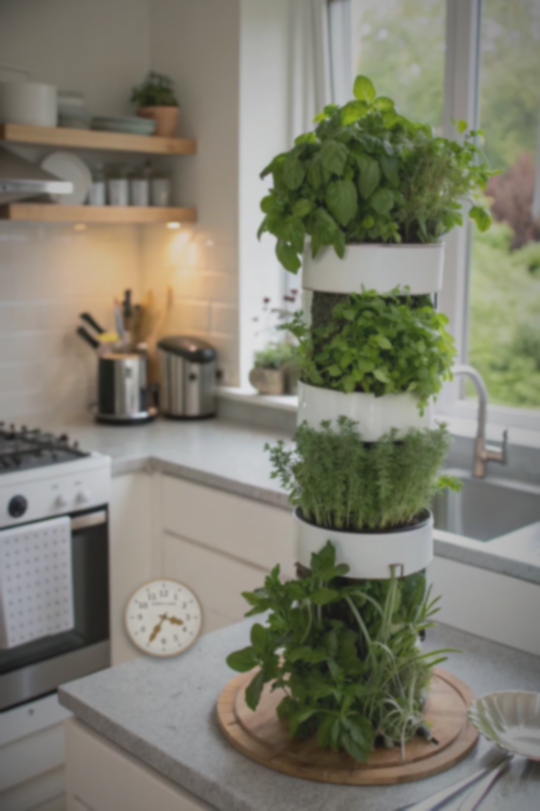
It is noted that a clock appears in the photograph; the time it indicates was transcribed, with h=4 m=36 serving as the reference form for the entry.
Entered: h=3 m=35
